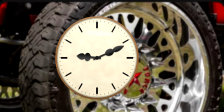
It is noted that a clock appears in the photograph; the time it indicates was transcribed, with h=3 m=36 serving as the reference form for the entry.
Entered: h=9 m=11
